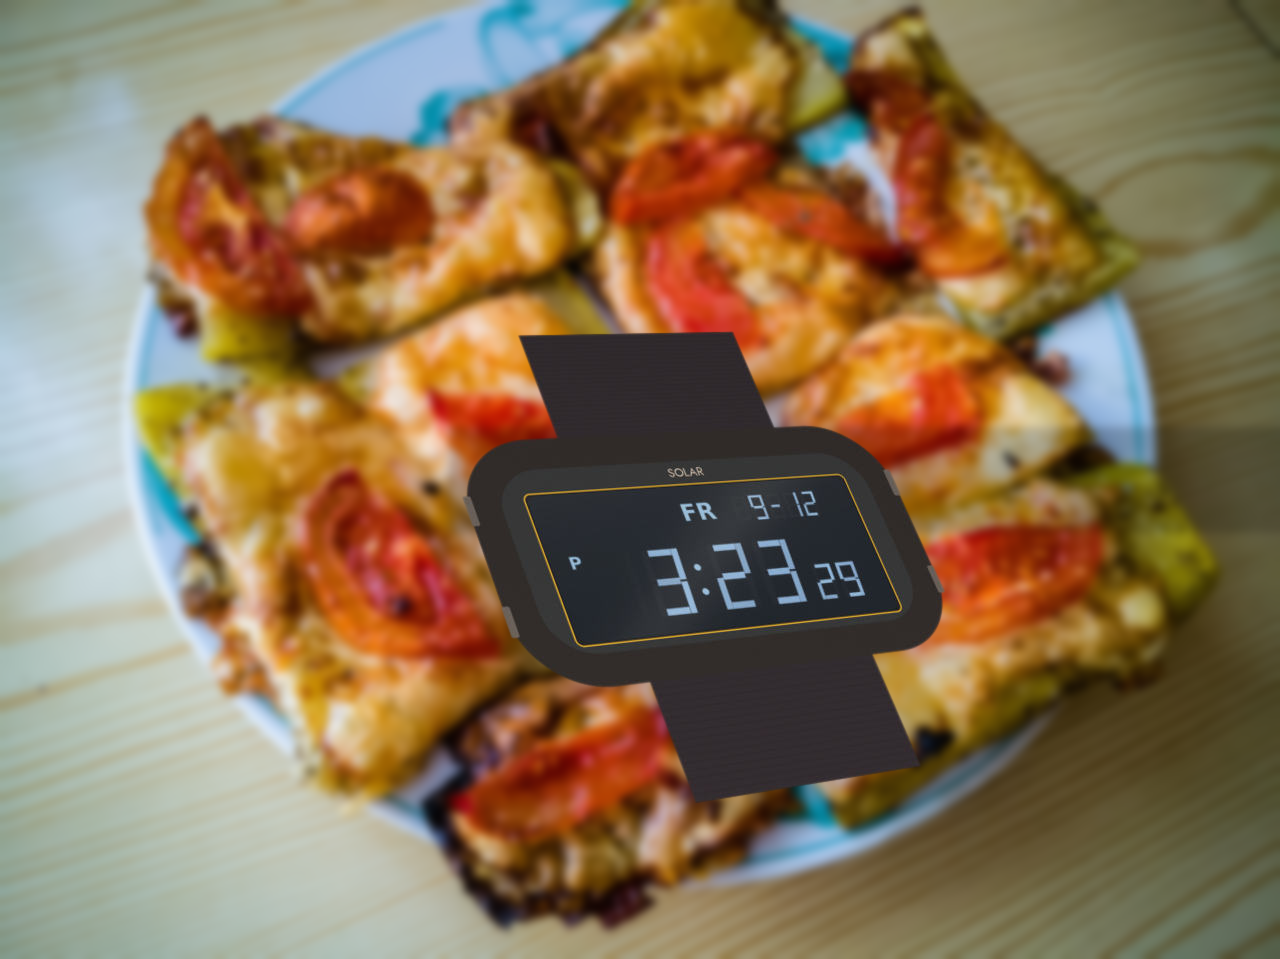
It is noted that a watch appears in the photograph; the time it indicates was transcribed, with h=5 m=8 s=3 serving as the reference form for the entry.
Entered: h=3 m=23 s=29
